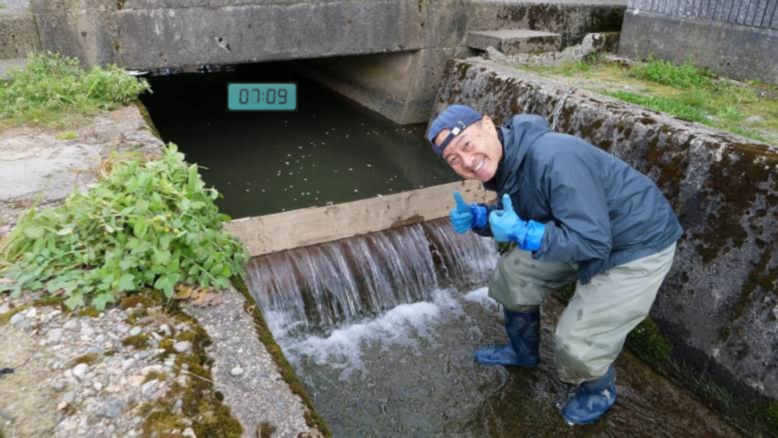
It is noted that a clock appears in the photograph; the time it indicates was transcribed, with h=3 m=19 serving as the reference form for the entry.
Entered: h=7 m=9
